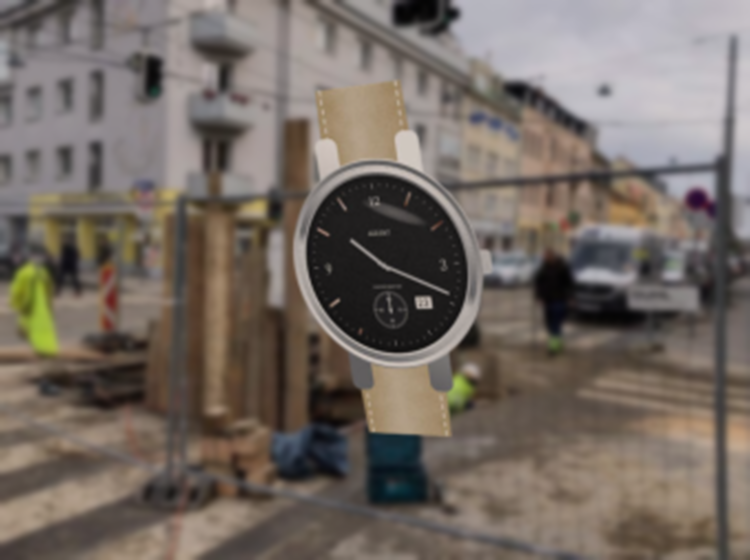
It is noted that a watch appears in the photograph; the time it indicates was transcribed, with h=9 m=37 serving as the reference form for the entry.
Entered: h=10 m=19
